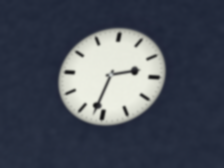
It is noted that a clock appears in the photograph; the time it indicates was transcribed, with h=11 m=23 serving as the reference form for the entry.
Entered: h=2 m=32
